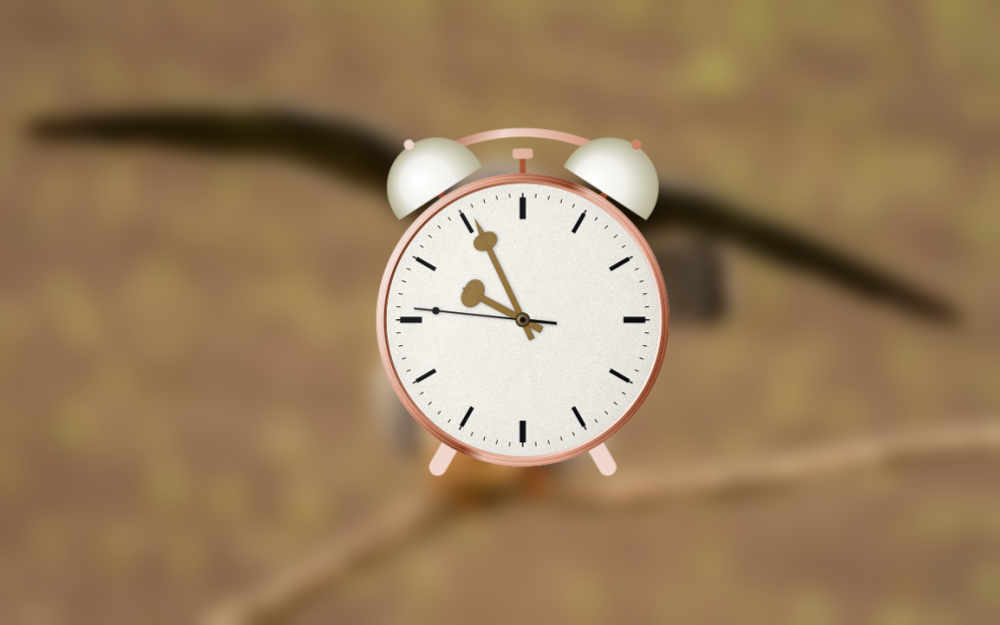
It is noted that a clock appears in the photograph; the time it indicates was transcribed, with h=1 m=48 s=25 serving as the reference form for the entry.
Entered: h=9 m=55 s=46
